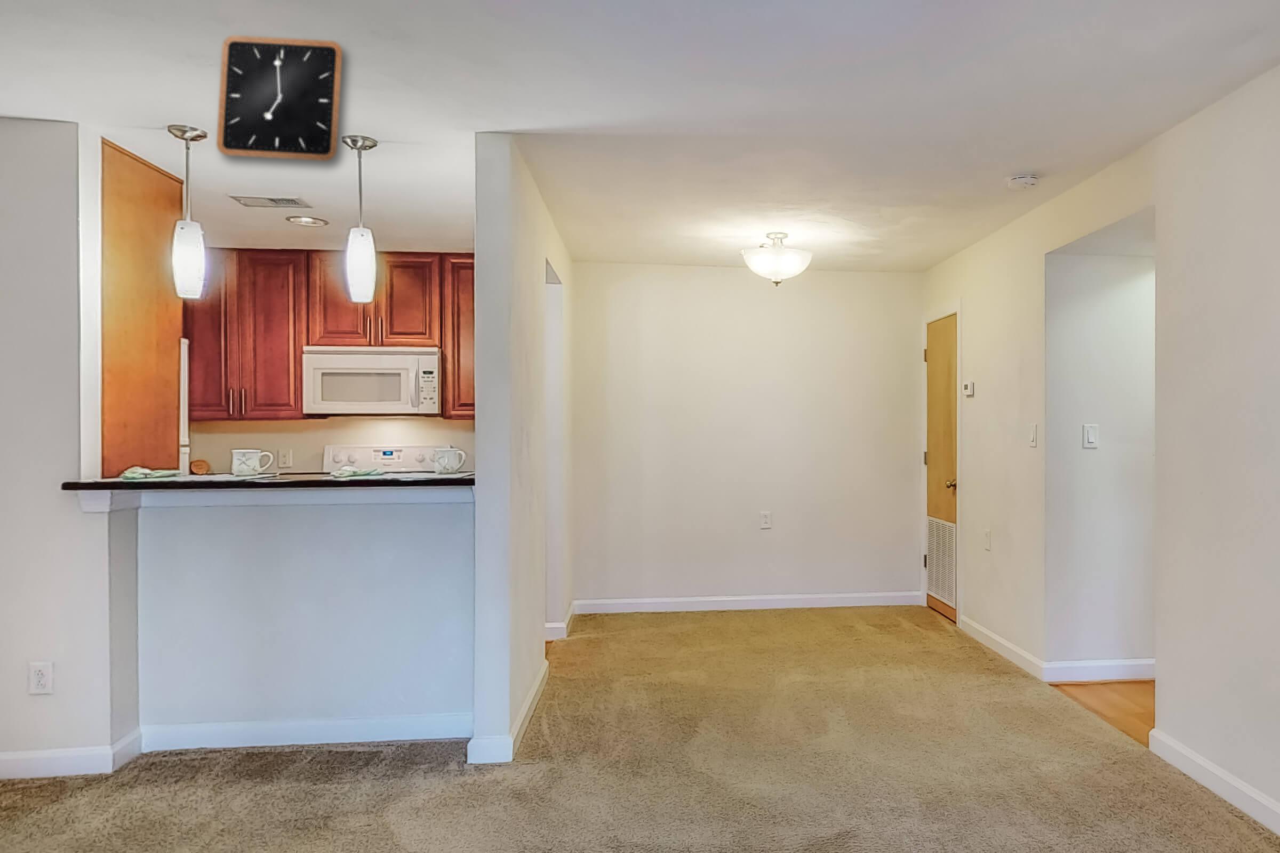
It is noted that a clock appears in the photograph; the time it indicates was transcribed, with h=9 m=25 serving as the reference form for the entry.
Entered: h=6 m=59
